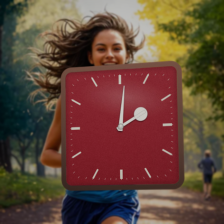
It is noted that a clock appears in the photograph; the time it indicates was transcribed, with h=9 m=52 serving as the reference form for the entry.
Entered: h=2 m=1
